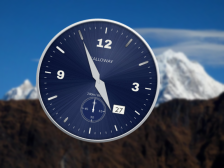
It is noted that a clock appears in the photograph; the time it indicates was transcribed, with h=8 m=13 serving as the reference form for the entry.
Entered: h=4 m=55
